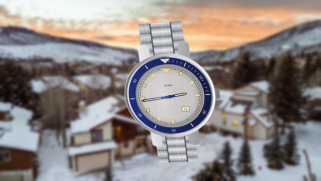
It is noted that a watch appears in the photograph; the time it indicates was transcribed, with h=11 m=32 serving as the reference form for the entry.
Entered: h=2 m=44
